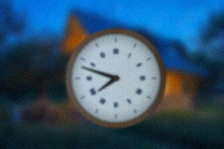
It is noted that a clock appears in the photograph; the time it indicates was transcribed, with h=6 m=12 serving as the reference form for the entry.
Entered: h=7 m=48
